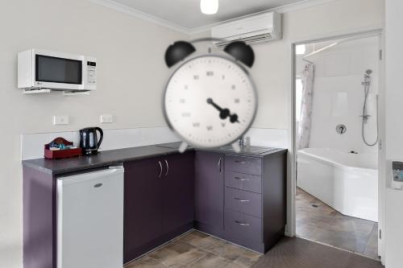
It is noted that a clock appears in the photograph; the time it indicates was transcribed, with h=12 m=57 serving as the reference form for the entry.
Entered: h=4 m=21
